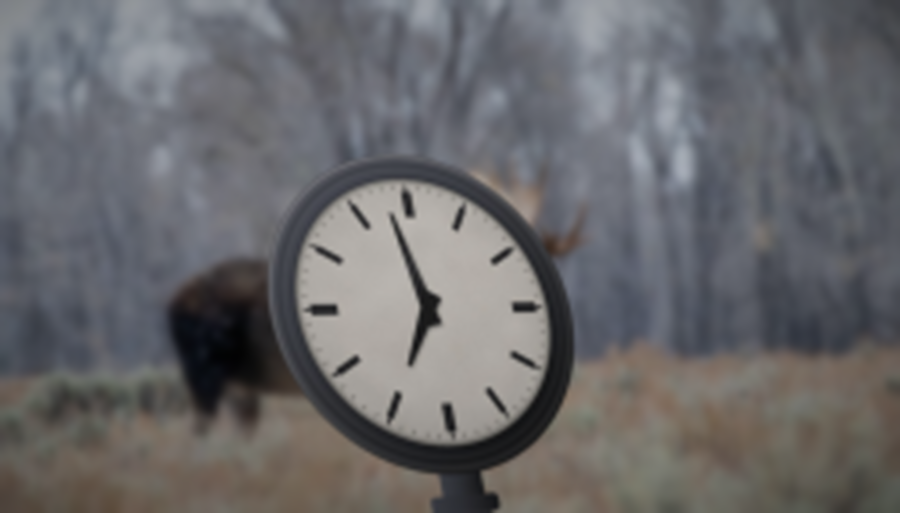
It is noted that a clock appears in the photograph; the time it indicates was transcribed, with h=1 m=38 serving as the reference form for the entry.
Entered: h=6 m=58
